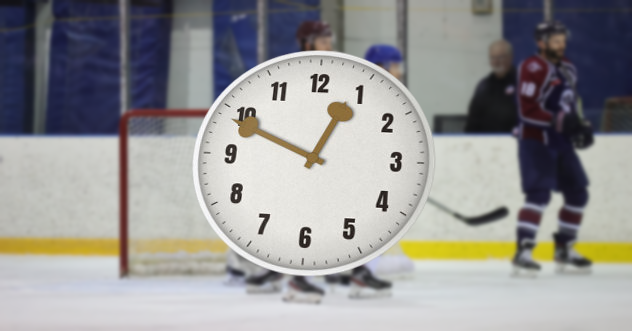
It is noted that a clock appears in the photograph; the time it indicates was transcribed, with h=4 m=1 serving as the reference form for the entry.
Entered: h=12 m=49
